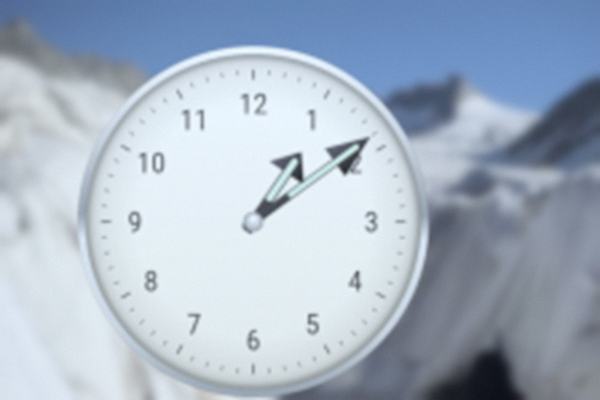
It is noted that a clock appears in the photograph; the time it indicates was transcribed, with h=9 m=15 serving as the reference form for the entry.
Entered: h=1 m=9
